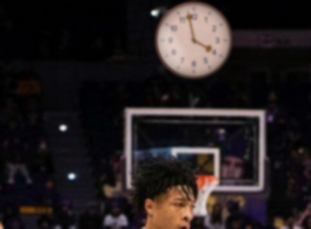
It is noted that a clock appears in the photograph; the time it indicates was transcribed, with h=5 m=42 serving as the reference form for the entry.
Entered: h=3 m=58
